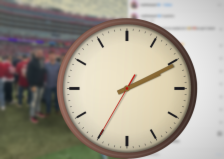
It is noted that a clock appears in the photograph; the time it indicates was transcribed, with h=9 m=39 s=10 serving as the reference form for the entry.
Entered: h=2 m=10 s=35
